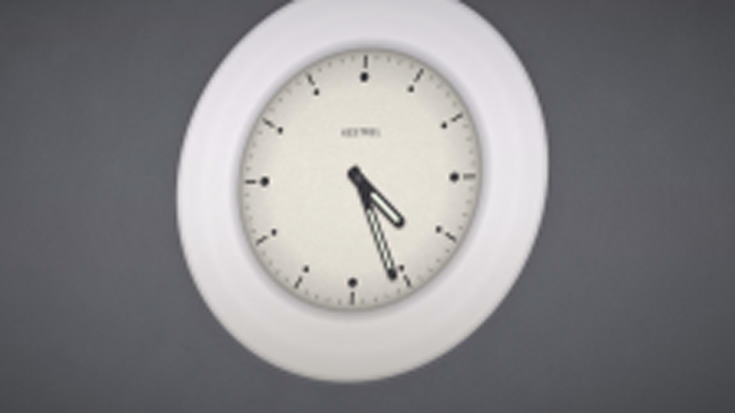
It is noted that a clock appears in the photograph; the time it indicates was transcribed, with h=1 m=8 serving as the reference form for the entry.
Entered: h=4 m=26
